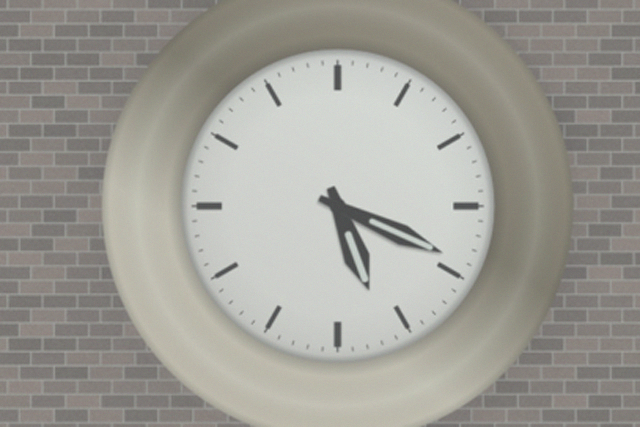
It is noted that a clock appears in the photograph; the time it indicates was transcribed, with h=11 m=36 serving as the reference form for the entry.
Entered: h=5 m=19
